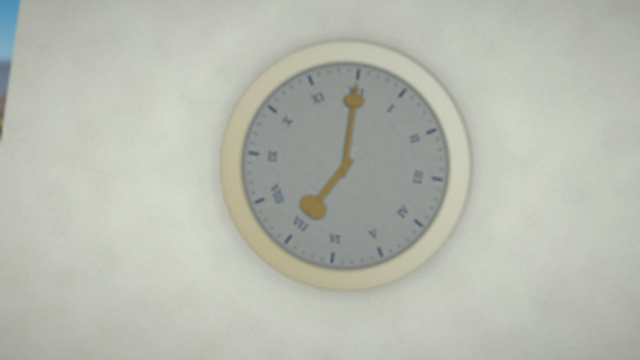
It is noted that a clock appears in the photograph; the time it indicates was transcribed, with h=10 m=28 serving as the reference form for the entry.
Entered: h=7 m=0
